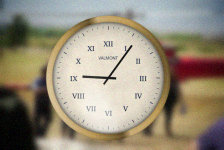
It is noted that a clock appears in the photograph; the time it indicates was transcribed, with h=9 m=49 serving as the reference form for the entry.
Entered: h=9 m=6
